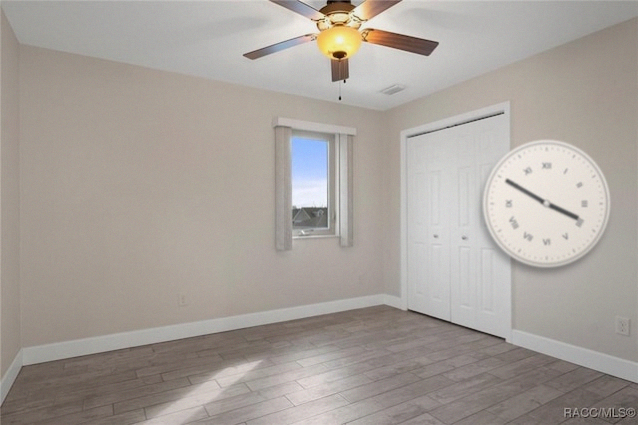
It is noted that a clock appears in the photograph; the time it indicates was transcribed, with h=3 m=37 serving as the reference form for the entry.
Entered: h=3 m=50
